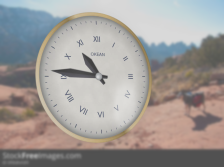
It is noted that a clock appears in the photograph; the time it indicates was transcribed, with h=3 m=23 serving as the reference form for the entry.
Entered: h=10 m=46
